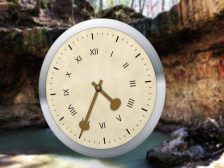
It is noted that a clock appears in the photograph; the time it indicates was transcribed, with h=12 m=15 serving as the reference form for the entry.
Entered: h=4 m=35
